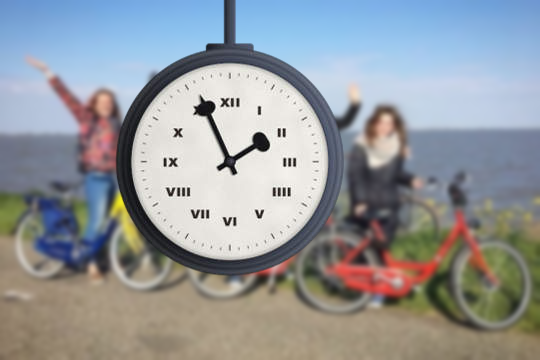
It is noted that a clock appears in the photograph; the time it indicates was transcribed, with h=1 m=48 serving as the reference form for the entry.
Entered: h=1 m=56
